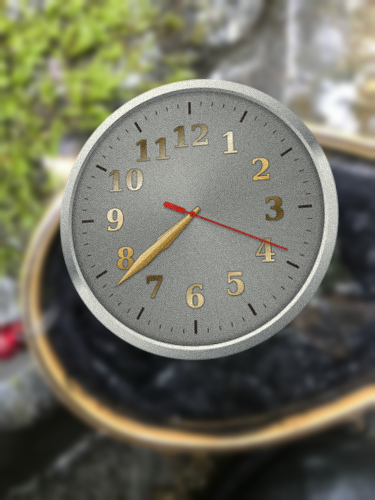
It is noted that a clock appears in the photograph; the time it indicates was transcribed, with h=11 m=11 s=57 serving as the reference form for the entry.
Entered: h=7 m=38 s=19
